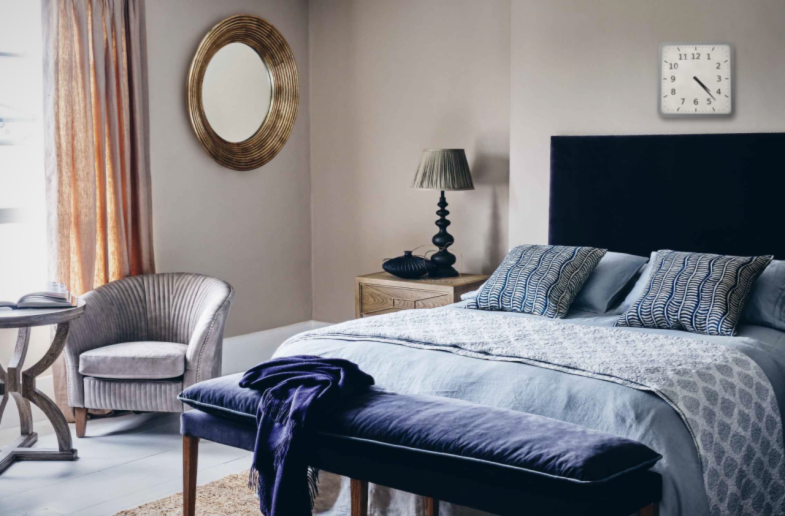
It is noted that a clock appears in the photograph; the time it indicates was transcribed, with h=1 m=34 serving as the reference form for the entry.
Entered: h=4 m=23
